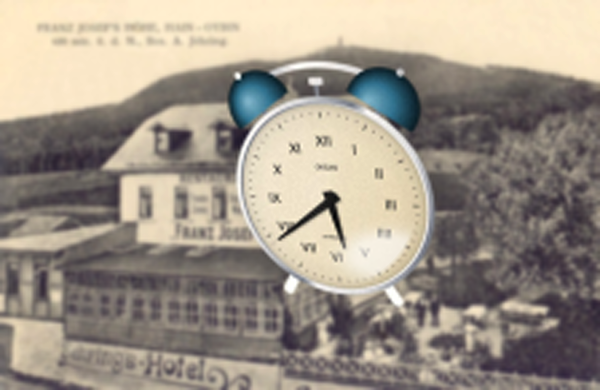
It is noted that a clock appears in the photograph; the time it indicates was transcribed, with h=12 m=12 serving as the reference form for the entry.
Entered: h=5 m=39
